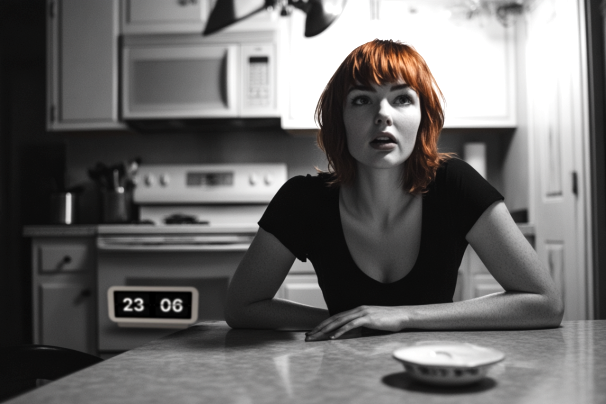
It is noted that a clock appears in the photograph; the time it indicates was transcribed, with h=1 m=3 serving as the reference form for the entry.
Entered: h=23 m=6
